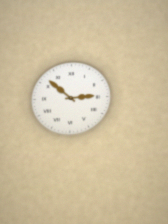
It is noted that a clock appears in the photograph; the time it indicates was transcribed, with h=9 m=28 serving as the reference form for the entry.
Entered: h=2 m=52
